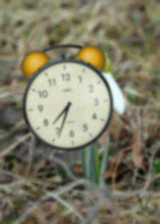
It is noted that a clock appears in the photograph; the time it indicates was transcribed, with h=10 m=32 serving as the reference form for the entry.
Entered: h=7 m=34
